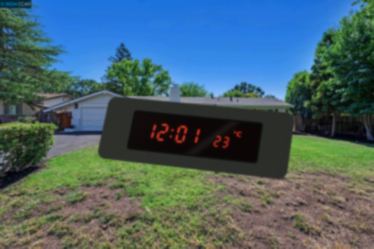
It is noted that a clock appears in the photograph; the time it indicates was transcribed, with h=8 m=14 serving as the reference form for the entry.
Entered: h=12 m=1
